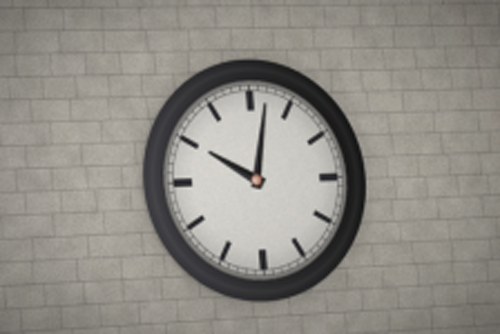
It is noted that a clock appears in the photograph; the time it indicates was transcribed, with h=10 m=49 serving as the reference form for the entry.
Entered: h=10 m=2
